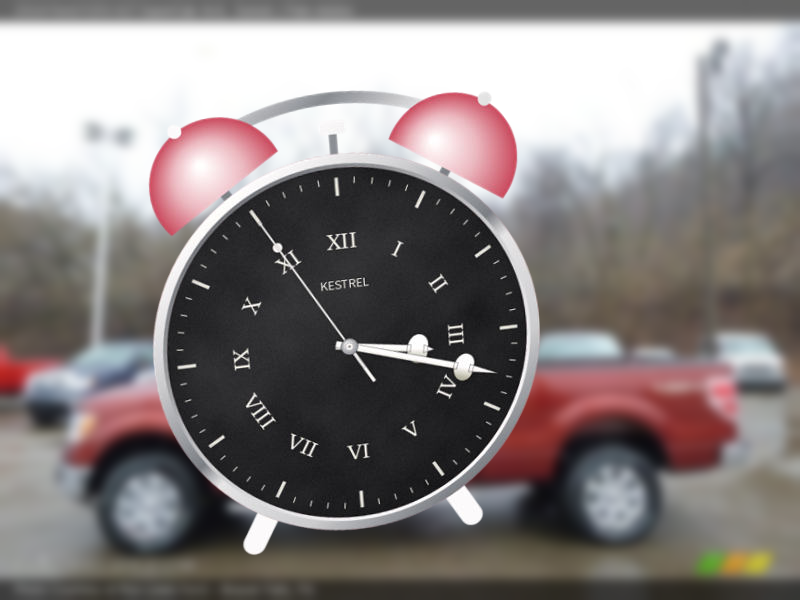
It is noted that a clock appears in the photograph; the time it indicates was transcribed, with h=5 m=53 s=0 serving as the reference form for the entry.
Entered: h=3 m=17 s=55
